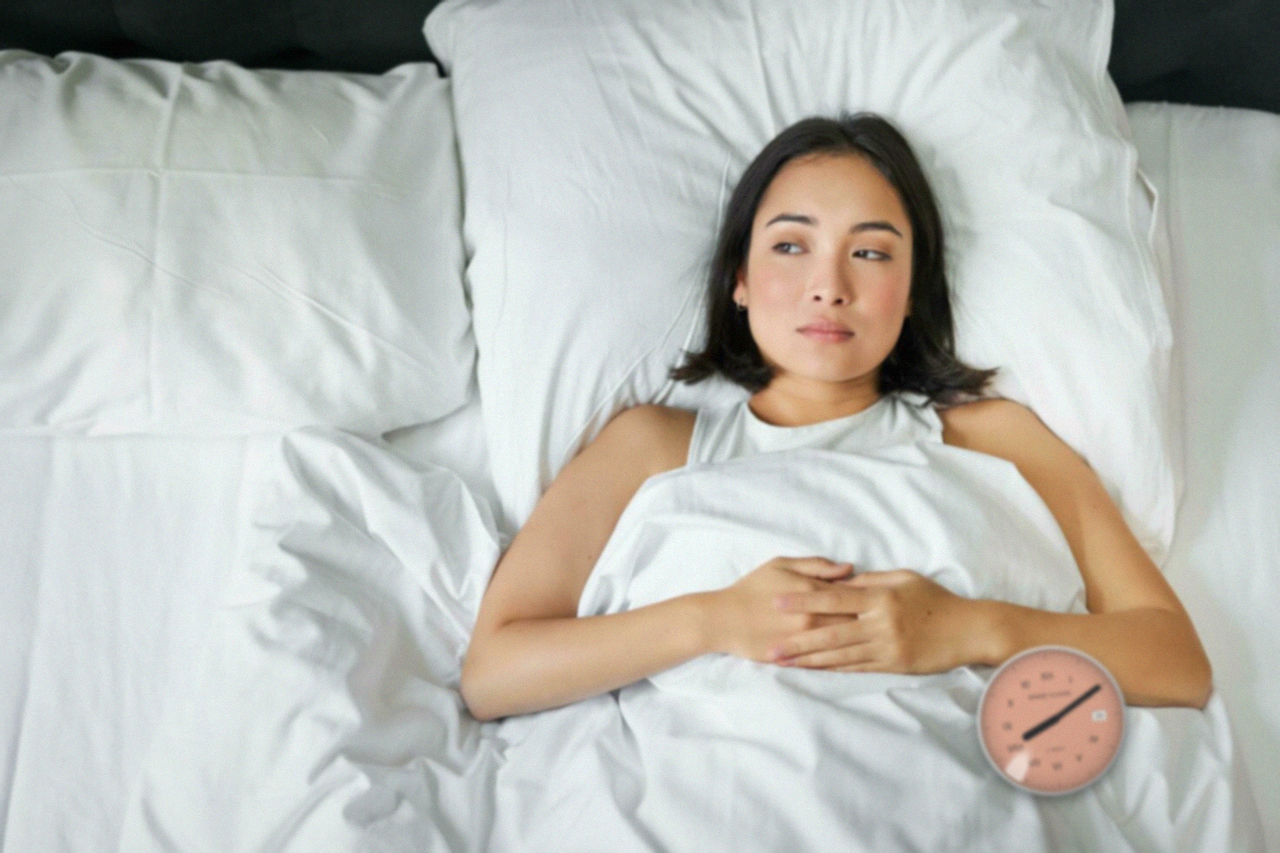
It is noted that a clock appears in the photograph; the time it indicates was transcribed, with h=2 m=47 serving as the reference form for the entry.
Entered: h=8 m=10
